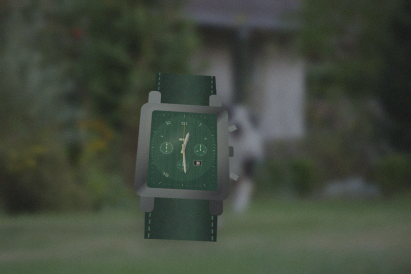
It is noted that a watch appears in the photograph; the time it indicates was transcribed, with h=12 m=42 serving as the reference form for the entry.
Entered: h=12 m=29
